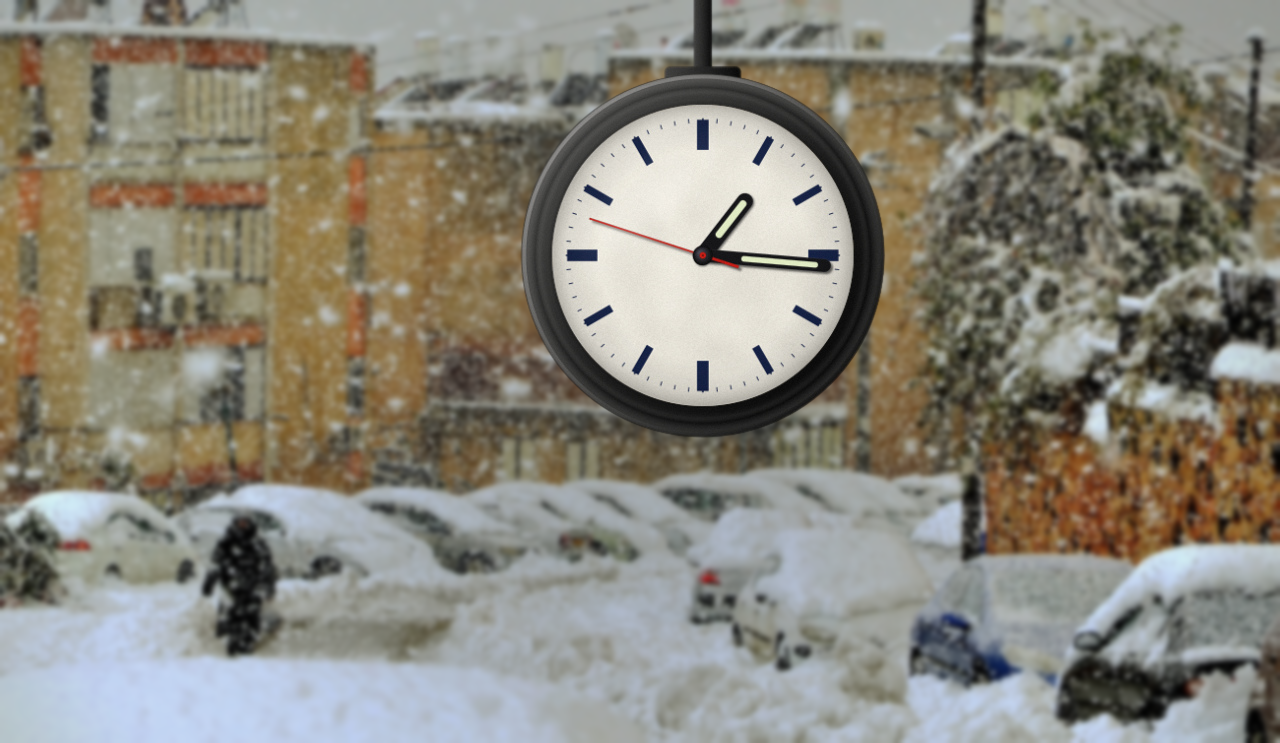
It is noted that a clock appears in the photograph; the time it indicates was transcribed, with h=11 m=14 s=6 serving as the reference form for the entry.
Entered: h=1 m=15 s=48
